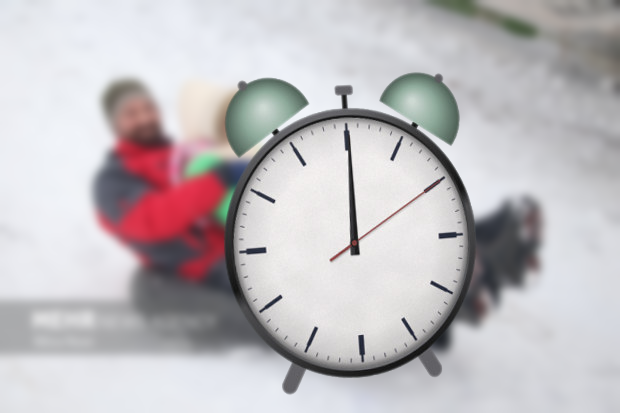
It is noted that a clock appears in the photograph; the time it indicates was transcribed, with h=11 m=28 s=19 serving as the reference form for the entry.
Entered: h=12 m=0 s=10
